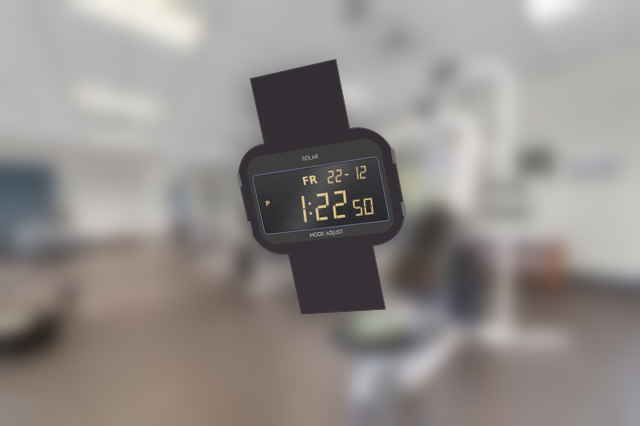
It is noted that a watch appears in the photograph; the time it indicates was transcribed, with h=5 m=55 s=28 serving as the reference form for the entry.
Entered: h=1 m=22 s=50
